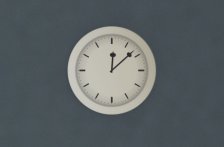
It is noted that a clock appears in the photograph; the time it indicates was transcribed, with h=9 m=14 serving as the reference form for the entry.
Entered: h=12 m=8
